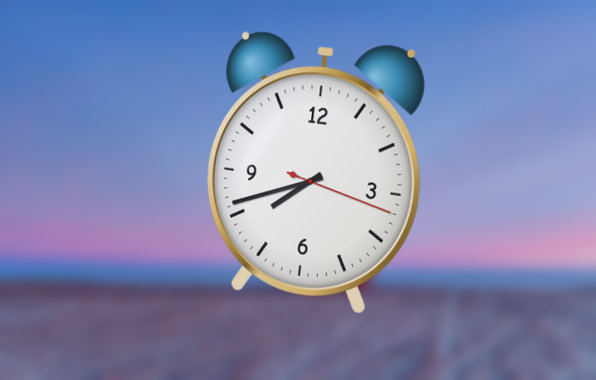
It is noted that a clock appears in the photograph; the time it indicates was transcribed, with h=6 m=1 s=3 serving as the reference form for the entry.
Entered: h=7 m=41 s=17
